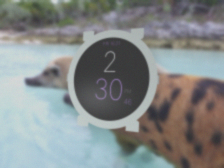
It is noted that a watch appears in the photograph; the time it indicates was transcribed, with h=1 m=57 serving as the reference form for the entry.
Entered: h=2 m=30
